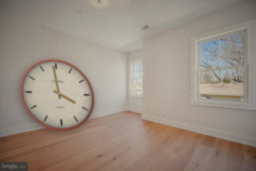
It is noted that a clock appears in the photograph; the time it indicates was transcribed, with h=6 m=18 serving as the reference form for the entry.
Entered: h=3 m=59
